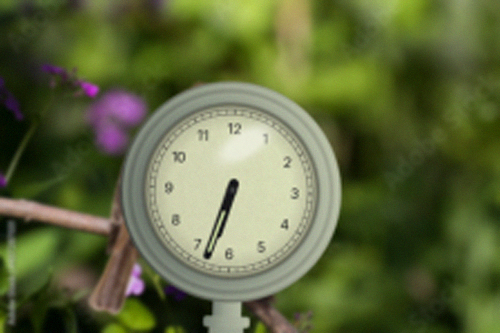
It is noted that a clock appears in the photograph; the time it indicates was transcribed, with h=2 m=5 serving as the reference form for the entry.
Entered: h=6 m=33
